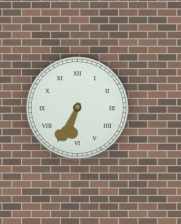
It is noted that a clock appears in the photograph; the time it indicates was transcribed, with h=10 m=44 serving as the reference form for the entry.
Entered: h=6 m=35
